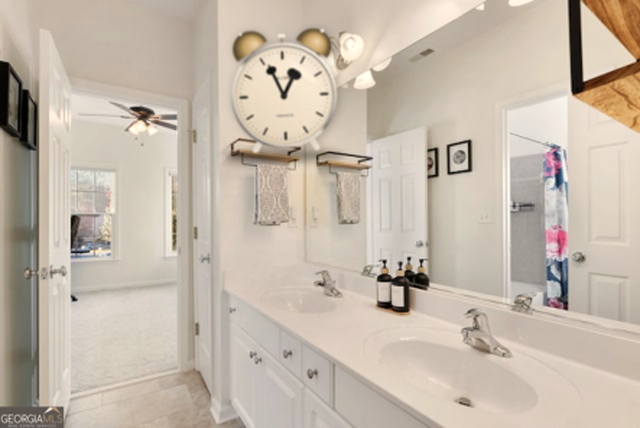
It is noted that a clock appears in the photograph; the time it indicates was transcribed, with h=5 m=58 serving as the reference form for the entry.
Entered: h=12 m=56
